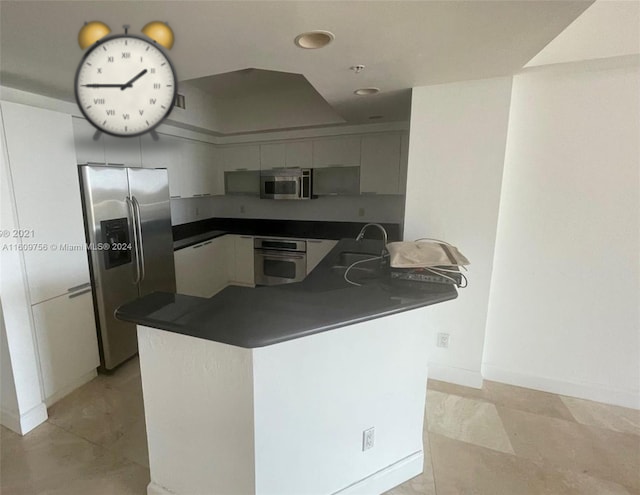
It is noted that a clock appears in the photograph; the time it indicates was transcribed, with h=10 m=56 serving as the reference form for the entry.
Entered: h=1 m=45
